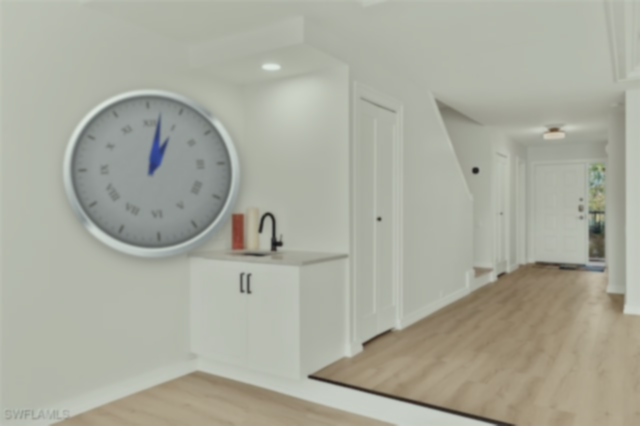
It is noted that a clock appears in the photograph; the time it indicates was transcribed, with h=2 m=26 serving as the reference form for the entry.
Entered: h=1 m=2
